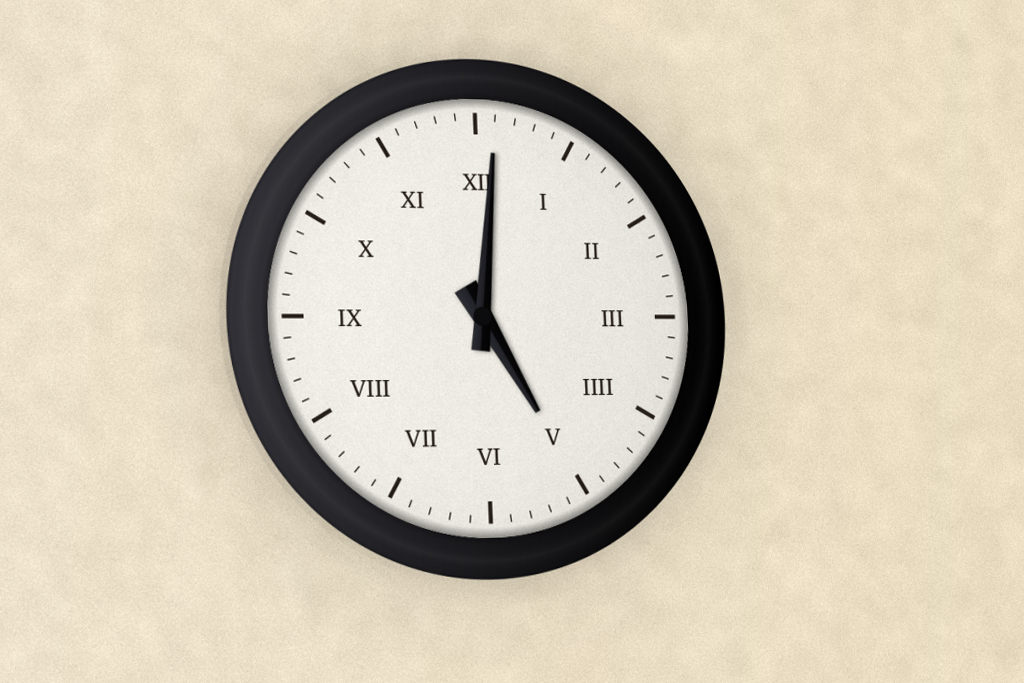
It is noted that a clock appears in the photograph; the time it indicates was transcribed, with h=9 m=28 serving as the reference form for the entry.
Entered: h=5 m=1
